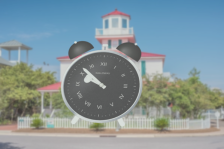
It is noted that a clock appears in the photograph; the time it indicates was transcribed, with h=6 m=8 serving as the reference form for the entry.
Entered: h=9 m=52
